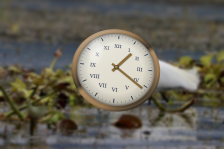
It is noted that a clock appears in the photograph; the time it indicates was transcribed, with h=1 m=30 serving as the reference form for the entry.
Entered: h=1 m=21
